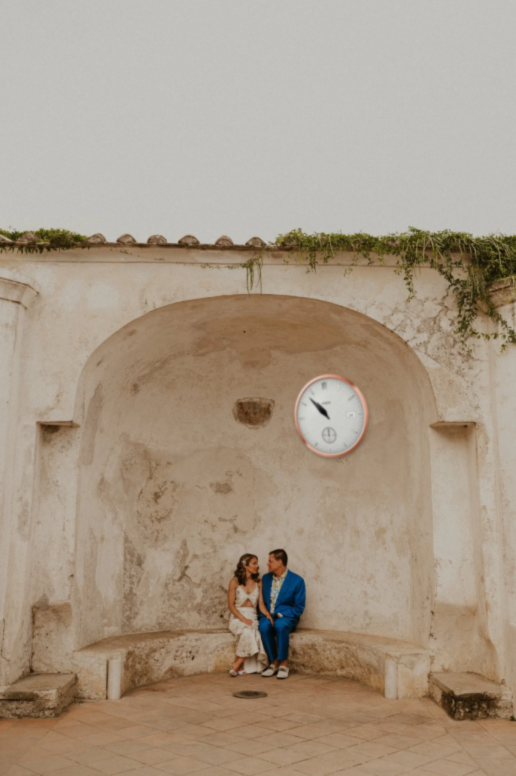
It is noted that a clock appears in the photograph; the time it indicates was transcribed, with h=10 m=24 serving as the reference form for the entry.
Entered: h=10 m=53
